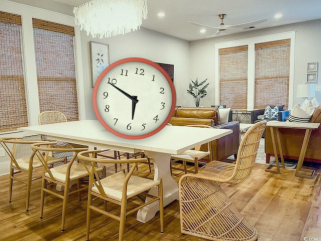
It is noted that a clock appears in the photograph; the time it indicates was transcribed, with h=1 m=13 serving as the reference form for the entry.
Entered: h=5 m=49
